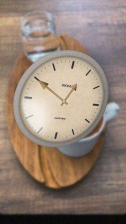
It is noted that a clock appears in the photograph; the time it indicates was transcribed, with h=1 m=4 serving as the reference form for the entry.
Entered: h=12 m=50
